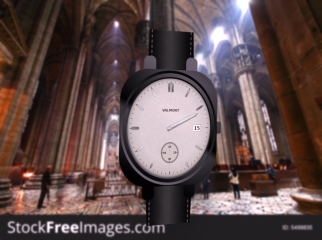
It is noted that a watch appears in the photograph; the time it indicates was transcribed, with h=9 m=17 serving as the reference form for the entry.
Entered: h=2 m=11
